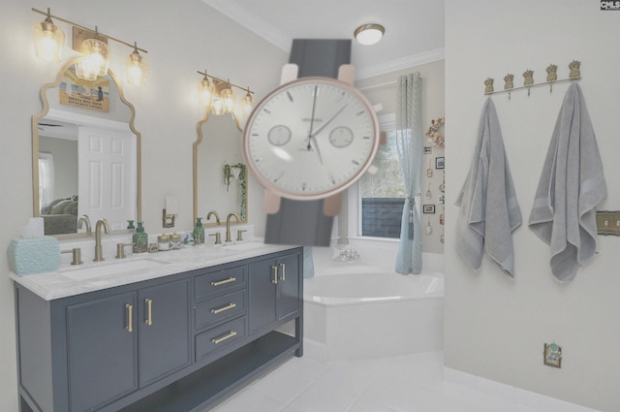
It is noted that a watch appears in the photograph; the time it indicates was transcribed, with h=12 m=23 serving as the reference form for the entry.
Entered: h=5 m=7
